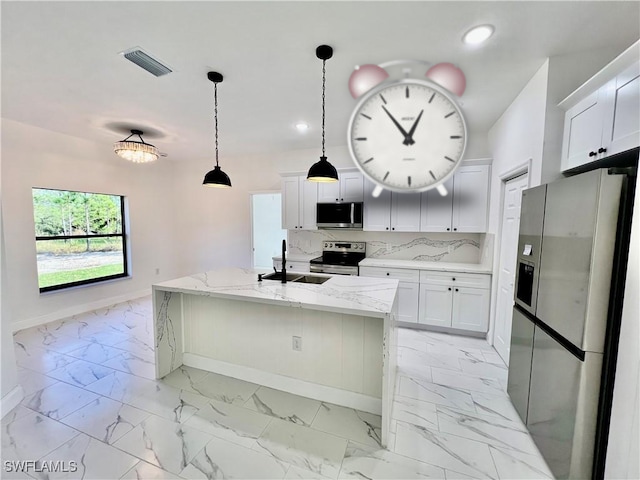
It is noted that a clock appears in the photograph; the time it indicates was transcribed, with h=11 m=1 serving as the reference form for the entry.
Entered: h=12 m=54
